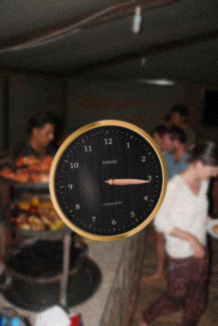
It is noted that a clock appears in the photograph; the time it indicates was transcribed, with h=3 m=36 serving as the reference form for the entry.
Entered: h=3 m=16
